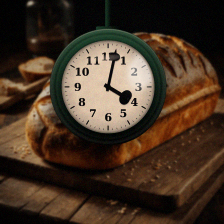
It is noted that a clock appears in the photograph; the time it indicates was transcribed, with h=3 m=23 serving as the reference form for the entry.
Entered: h=4 m=2
